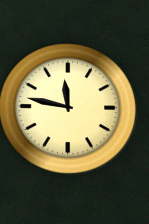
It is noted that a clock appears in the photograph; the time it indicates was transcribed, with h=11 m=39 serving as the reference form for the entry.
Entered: h=11 m=47
